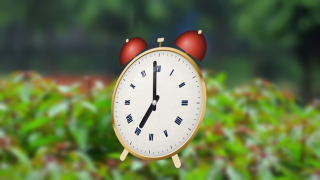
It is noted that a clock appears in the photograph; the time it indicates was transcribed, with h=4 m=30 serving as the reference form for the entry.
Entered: h=6 m=59
